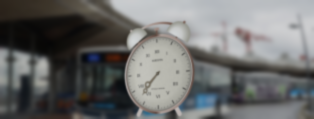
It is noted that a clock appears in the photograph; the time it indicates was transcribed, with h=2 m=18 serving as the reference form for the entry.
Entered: h=7 m=37
